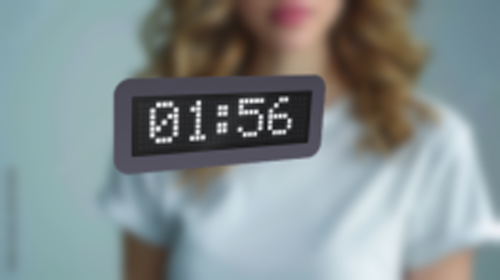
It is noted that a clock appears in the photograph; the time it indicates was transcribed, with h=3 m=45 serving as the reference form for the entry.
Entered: h=1 m=56
